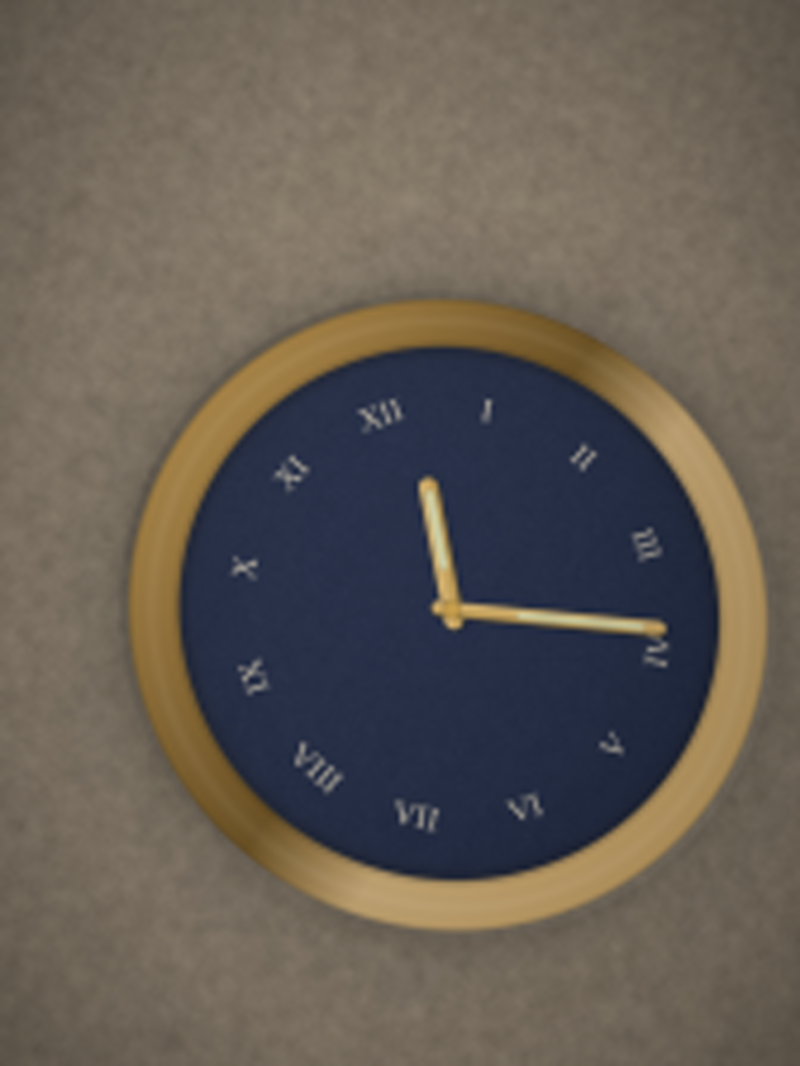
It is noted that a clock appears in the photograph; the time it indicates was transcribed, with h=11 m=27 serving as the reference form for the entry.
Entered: h=12 m=19
